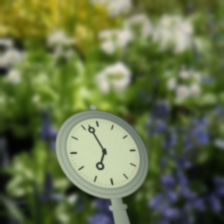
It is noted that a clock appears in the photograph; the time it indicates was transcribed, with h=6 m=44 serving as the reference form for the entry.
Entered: h=6 m=57
